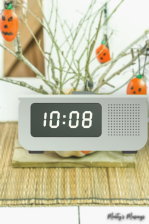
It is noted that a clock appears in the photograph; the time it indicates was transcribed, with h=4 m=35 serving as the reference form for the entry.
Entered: h=10 m=8
